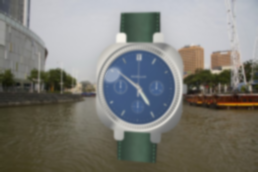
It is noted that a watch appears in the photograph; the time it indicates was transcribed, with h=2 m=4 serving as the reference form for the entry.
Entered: h=4 m=51
